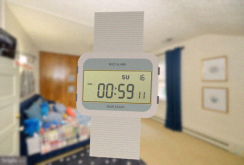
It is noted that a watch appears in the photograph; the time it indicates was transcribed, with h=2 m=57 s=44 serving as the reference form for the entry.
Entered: h=0 m=59 s=11
